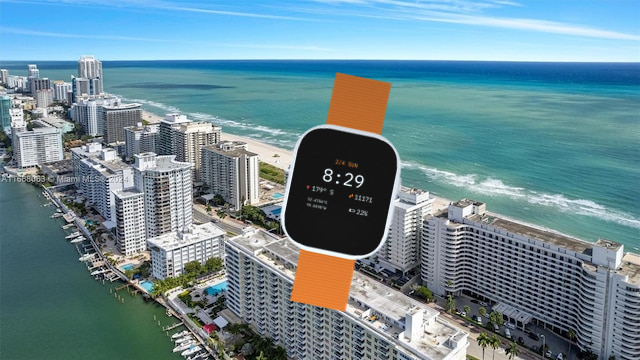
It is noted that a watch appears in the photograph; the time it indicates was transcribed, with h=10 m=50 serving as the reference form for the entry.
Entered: h=8 m=29
